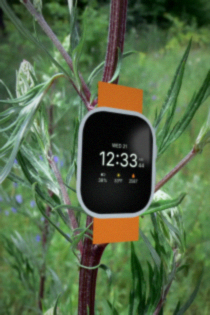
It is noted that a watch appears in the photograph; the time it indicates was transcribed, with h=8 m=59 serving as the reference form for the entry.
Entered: h=12 m=33
